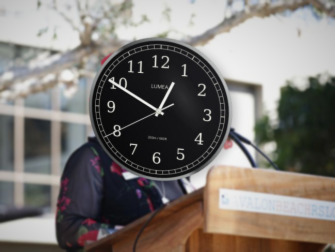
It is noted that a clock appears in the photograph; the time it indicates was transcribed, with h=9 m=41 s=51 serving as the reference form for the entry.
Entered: h=12 m=49 s=40
